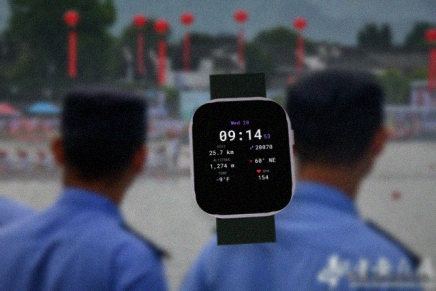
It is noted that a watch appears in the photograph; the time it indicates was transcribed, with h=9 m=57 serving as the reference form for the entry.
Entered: h=9 m=14
